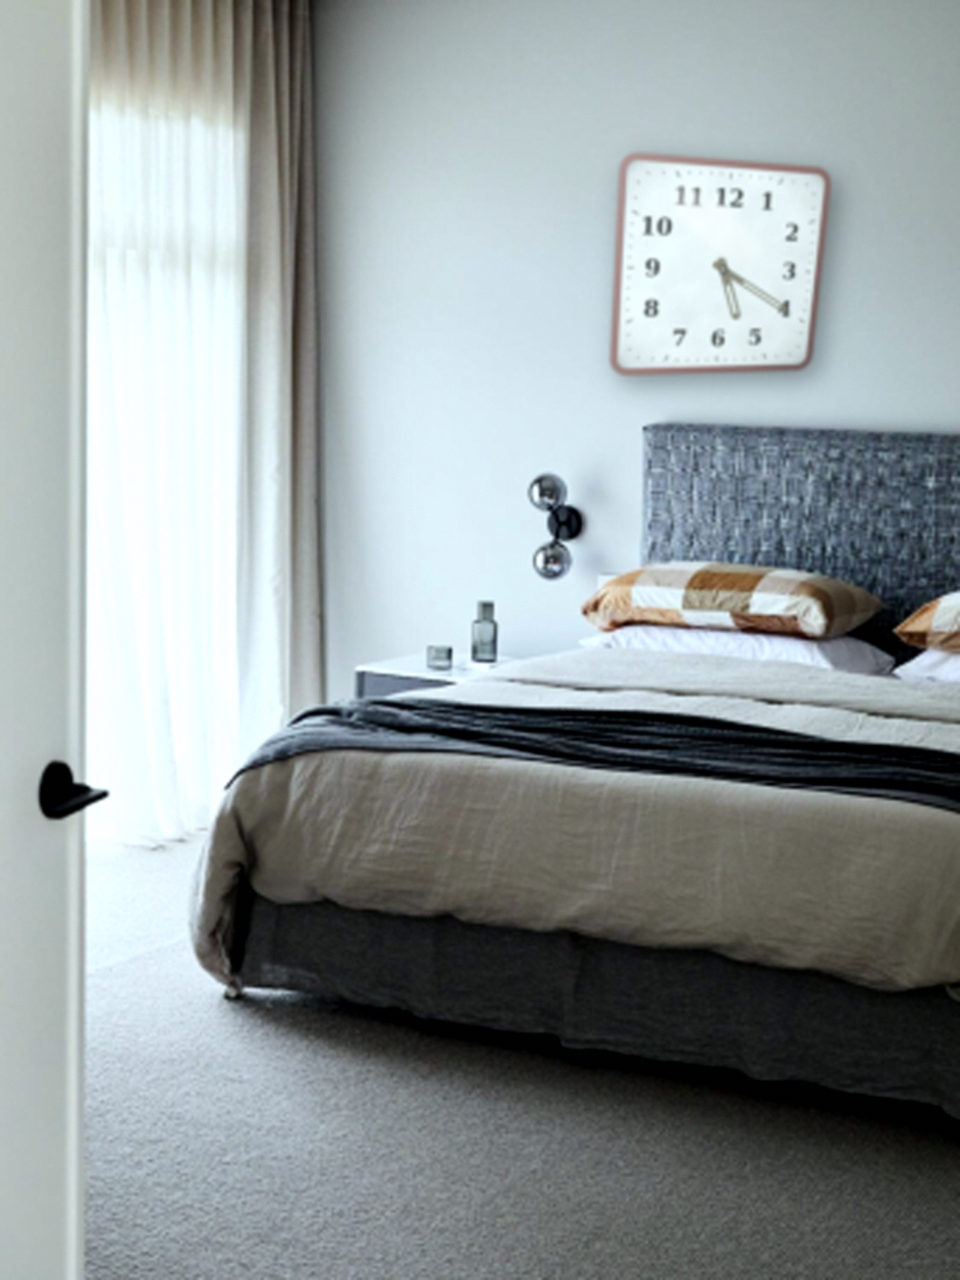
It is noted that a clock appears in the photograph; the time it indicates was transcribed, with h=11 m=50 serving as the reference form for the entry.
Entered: h=5 m=20
